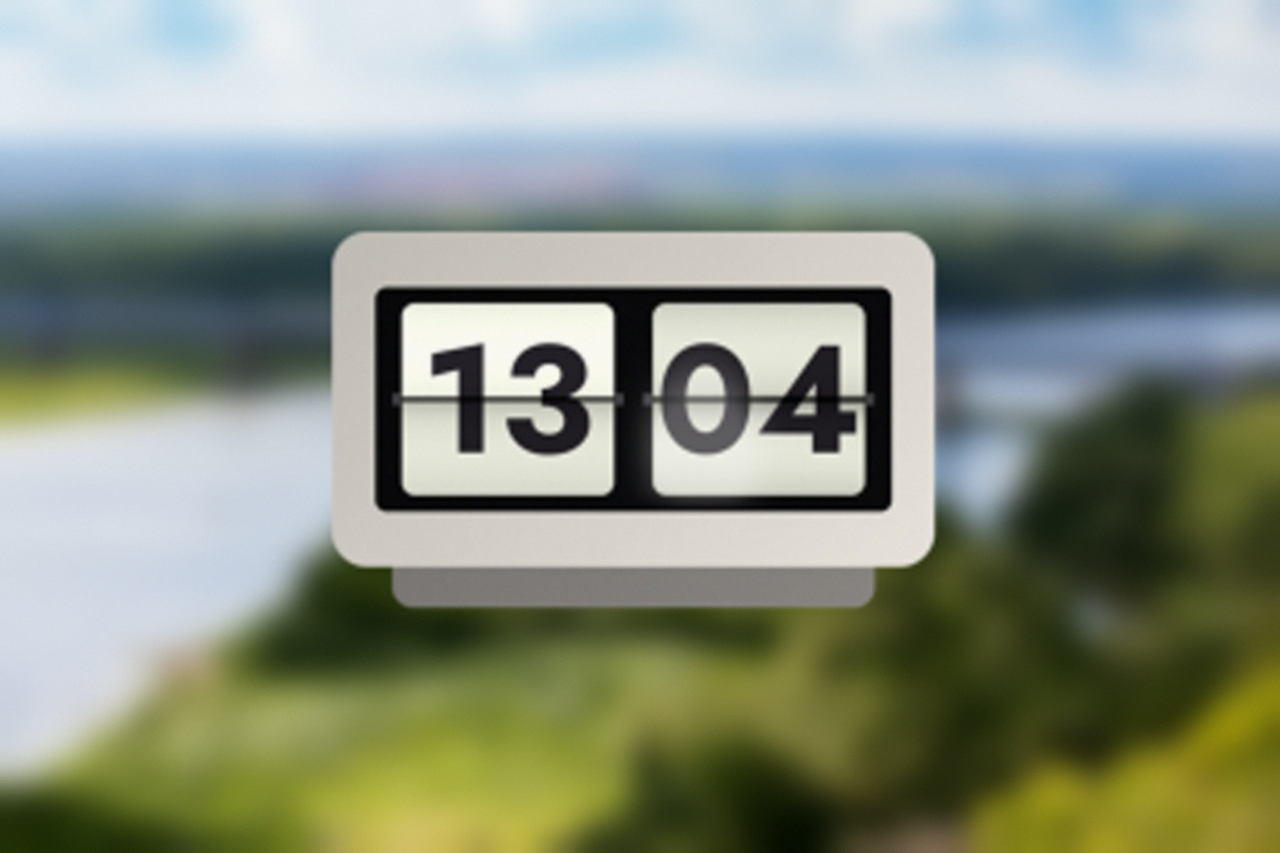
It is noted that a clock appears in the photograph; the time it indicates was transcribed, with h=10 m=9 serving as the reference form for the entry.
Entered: h=13 m=4
